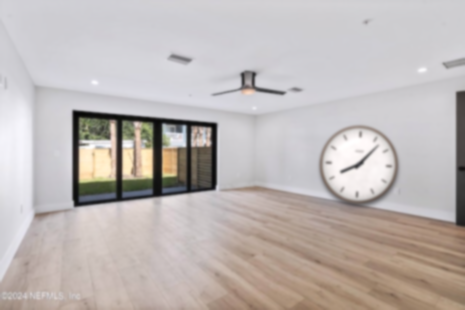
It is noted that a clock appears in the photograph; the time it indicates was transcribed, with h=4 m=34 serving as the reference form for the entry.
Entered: h=8 m=7
